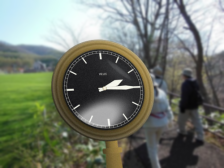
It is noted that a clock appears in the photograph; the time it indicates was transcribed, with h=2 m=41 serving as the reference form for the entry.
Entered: h=2 m=15
